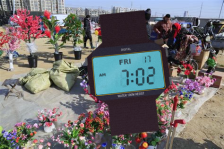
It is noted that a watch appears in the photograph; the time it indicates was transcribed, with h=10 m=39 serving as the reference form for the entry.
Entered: h=7 m=2
